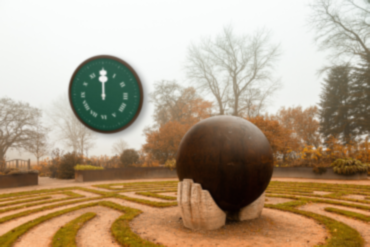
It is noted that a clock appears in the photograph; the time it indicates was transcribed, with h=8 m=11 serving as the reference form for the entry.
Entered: h=12 m=0
